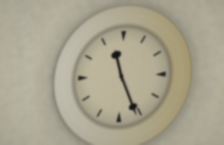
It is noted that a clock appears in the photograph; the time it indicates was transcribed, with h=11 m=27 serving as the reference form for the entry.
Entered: h=11 m=26
